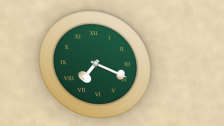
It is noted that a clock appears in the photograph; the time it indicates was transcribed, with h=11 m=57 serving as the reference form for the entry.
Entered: h=7 m=19
